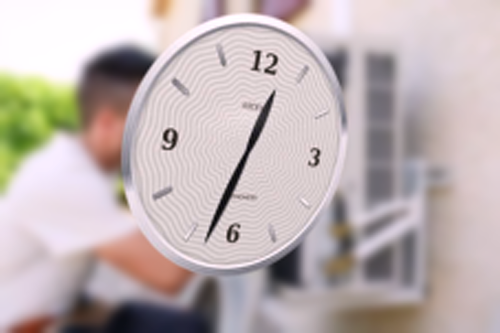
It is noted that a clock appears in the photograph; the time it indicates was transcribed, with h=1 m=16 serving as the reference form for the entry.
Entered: h=12 m=33
